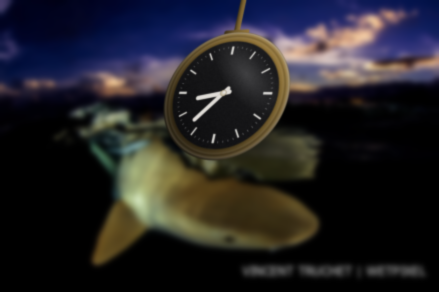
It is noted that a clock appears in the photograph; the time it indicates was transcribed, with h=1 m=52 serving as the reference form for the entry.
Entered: h=8 m=37
